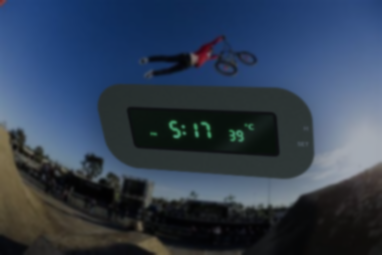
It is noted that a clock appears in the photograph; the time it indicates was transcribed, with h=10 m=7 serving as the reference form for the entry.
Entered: h=5 m=17
